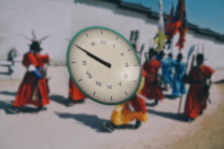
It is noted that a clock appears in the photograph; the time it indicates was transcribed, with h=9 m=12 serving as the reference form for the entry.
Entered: h=9 m=50
